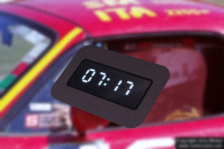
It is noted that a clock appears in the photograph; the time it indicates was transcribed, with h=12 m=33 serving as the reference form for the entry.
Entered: h=7 m=17
